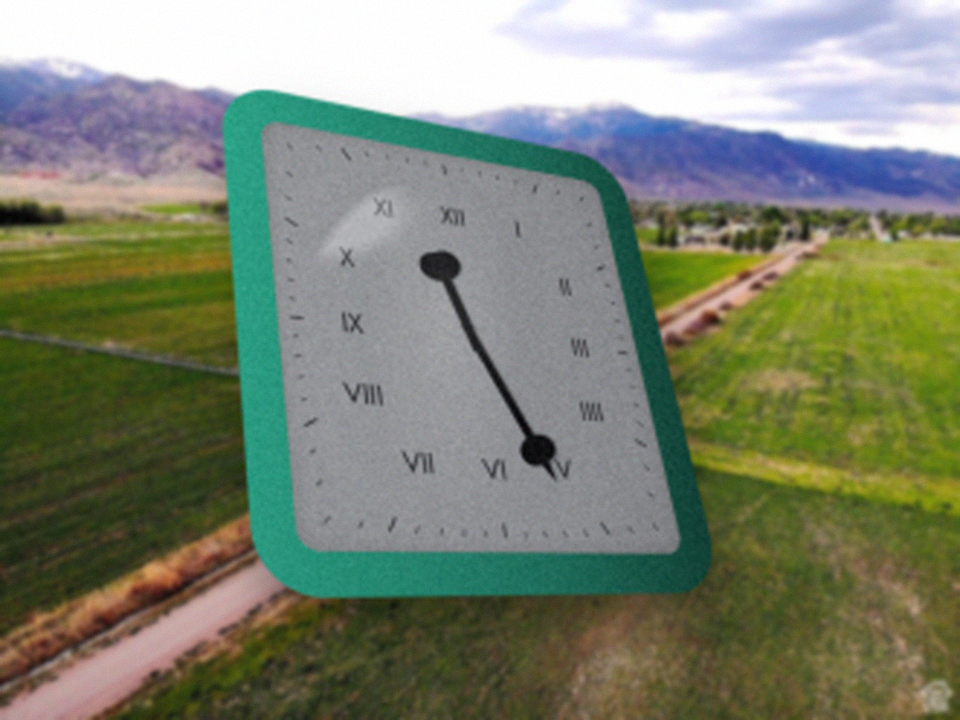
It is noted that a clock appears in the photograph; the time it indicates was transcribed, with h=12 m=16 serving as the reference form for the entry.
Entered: h=11 m=26
